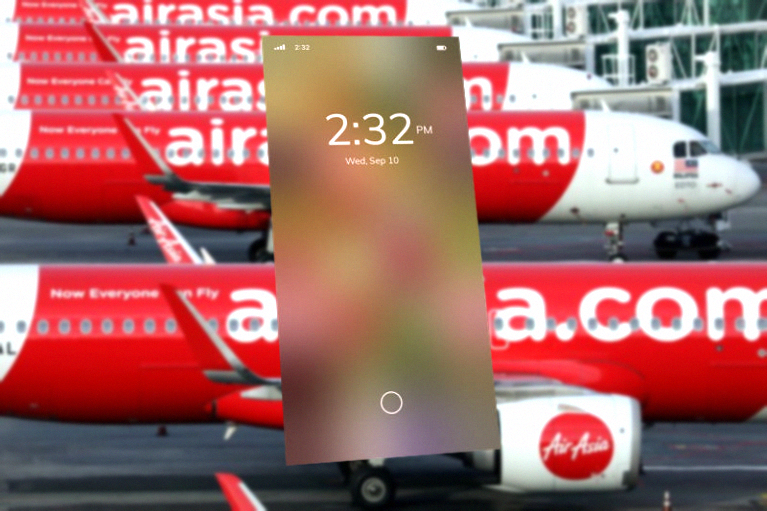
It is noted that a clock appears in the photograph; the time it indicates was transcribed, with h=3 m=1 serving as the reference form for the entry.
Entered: h=2 m=32
